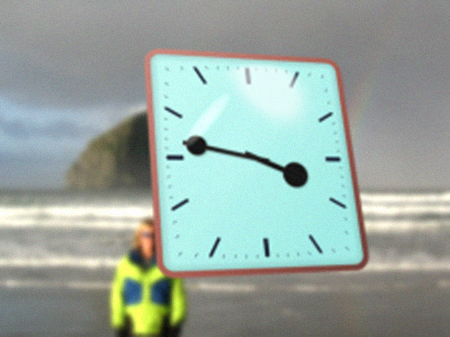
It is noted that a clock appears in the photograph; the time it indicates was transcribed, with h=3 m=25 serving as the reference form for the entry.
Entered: h=3 m=47
